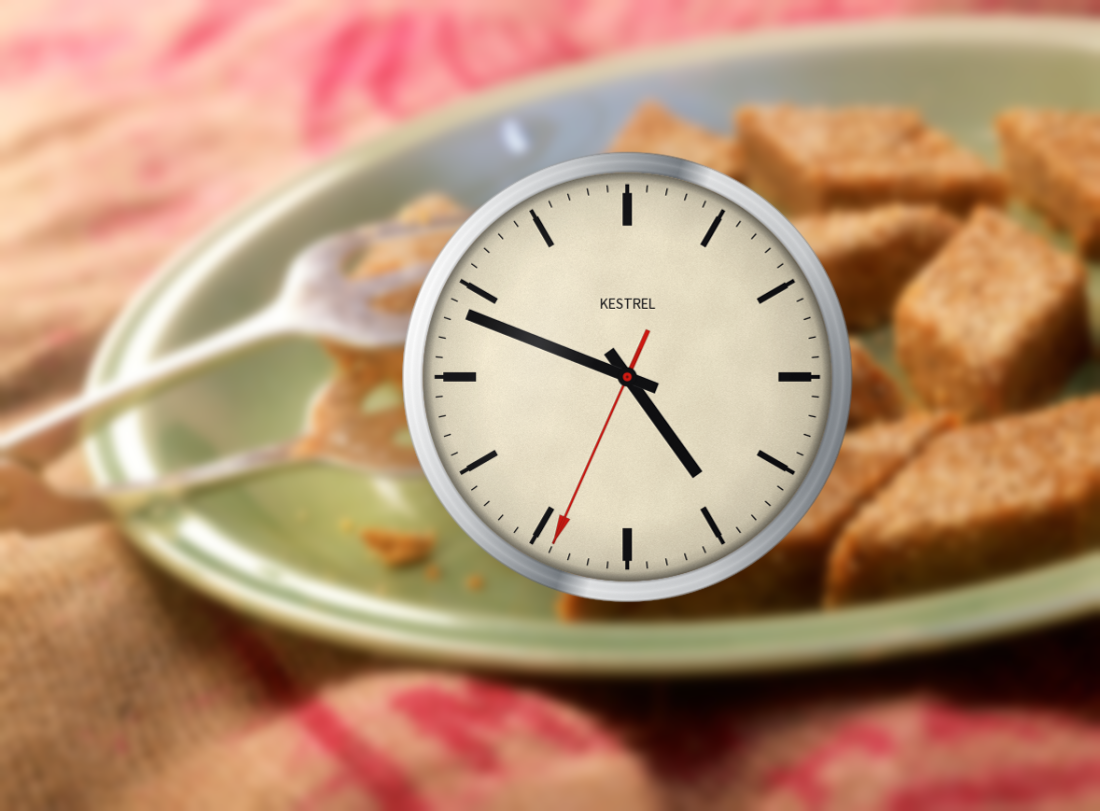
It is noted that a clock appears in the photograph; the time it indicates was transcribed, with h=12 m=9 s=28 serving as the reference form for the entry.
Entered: h=4 m=48 s=34
